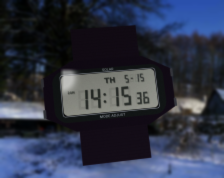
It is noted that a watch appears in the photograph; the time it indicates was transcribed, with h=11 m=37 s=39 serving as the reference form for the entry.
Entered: h=14 m=15 s=36
